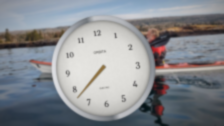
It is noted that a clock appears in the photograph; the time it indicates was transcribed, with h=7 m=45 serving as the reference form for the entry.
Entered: h=7 m=38
